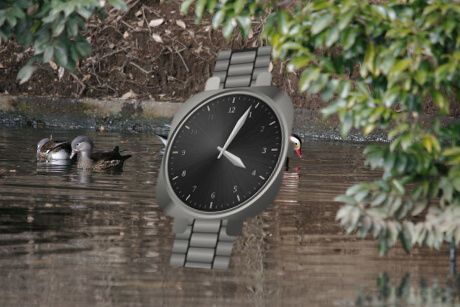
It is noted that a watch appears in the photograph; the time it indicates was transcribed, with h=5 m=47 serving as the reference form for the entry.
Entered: h=4 m=4
